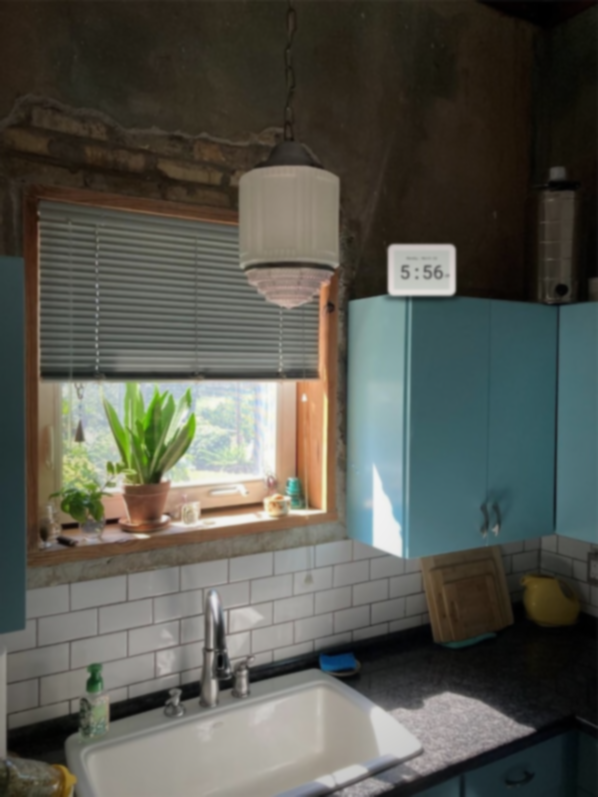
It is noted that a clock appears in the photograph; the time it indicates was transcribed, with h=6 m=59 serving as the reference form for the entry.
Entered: h=5 m=56
